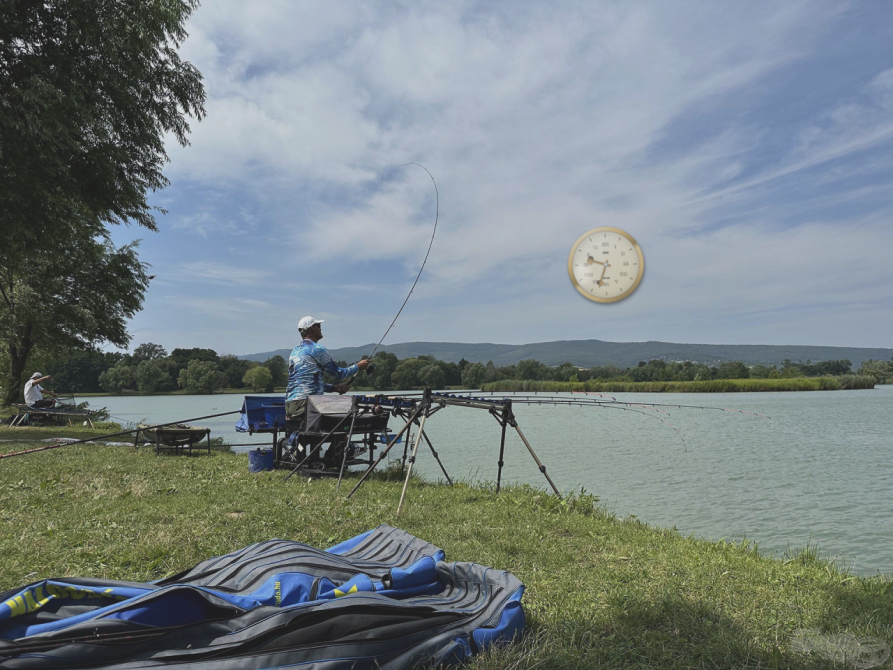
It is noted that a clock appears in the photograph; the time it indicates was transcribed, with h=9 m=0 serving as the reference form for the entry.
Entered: h=9 m=33
